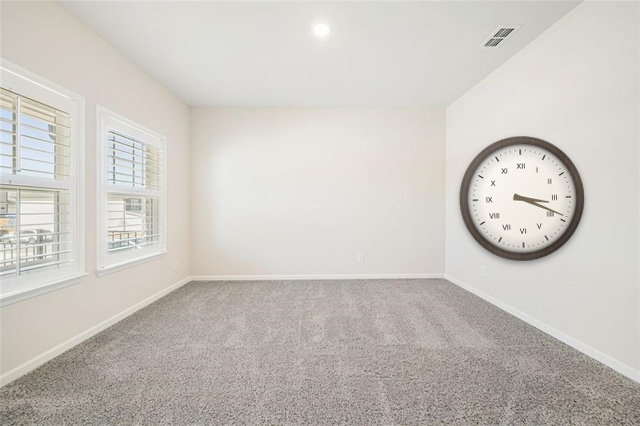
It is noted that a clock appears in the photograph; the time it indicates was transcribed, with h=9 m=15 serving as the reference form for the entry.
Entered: h=3 m=19
